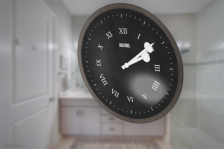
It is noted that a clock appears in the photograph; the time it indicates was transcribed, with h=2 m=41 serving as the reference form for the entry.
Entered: h=2 m=9
